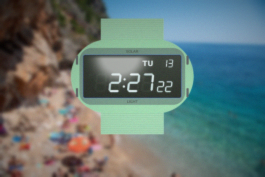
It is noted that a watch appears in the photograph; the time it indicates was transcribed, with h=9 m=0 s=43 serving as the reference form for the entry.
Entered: h=2 m=27 s=22
